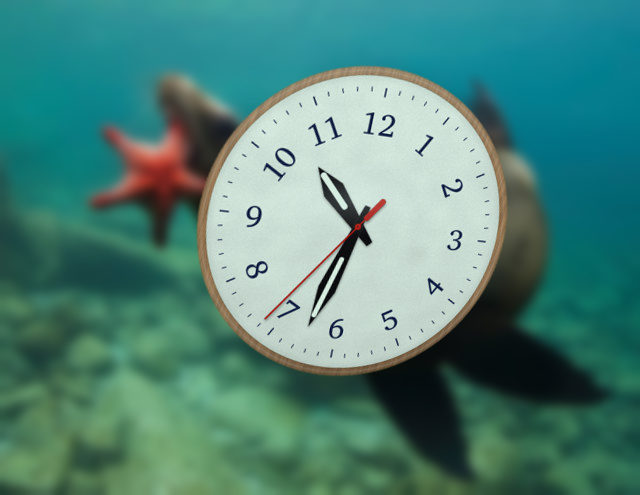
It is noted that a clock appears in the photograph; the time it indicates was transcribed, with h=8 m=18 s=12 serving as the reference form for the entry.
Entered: h=10 m=32 s=36
